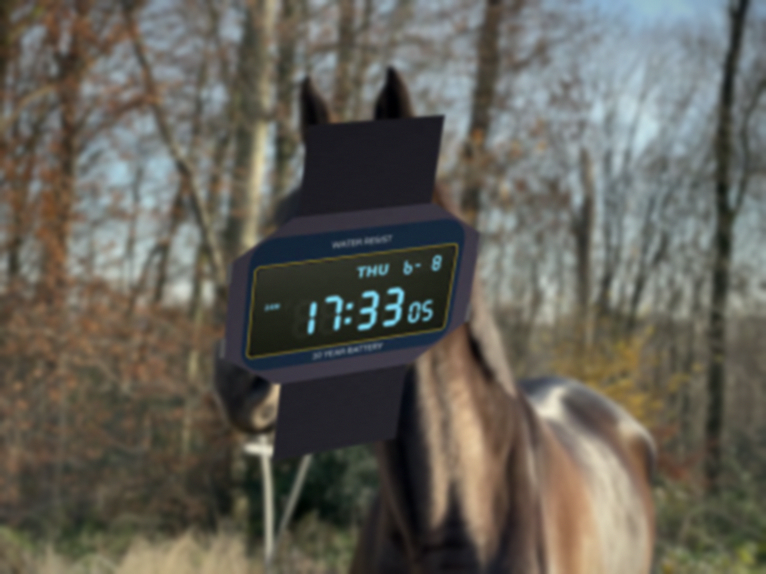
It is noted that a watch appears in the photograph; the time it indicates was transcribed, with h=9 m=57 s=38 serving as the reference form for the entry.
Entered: h=17 m=33 s=5
